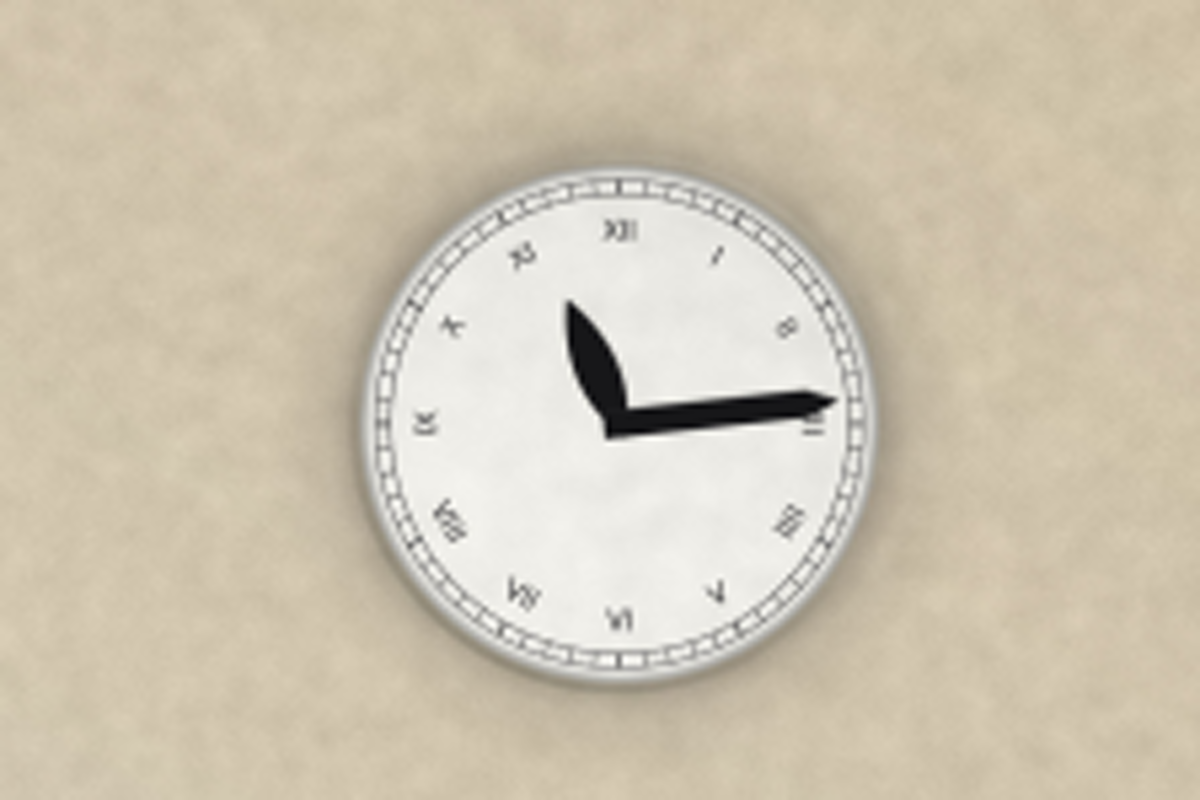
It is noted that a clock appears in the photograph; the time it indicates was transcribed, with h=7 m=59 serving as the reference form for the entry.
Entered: h=11 m=14
